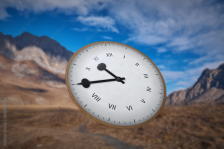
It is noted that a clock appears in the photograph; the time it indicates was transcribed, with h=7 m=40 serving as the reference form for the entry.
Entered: h=10 m=45
